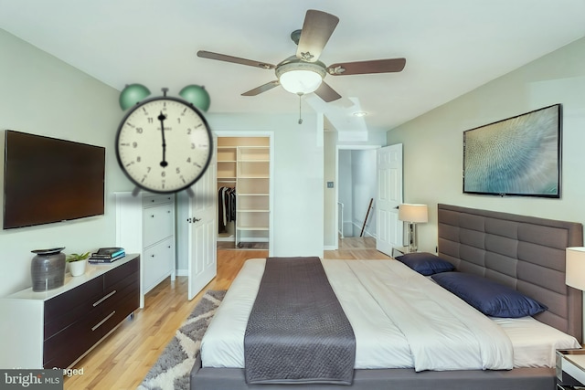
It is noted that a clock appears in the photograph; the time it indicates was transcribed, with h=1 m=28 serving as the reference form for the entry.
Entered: h=5 m=59
